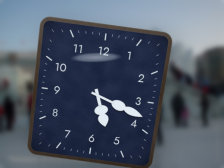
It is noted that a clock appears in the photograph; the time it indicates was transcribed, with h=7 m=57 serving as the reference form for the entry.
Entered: h=5 m=18
